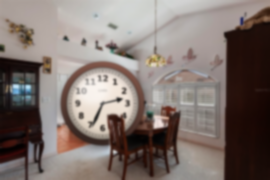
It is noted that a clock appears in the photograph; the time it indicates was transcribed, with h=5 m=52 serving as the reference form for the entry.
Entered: h=2 m=34
